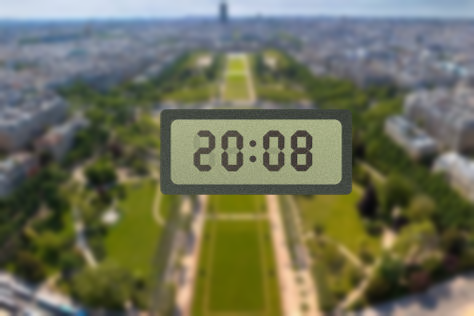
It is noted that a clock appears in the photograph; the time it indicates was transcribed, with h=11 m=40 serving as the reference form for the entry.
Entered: h=20 m=8
